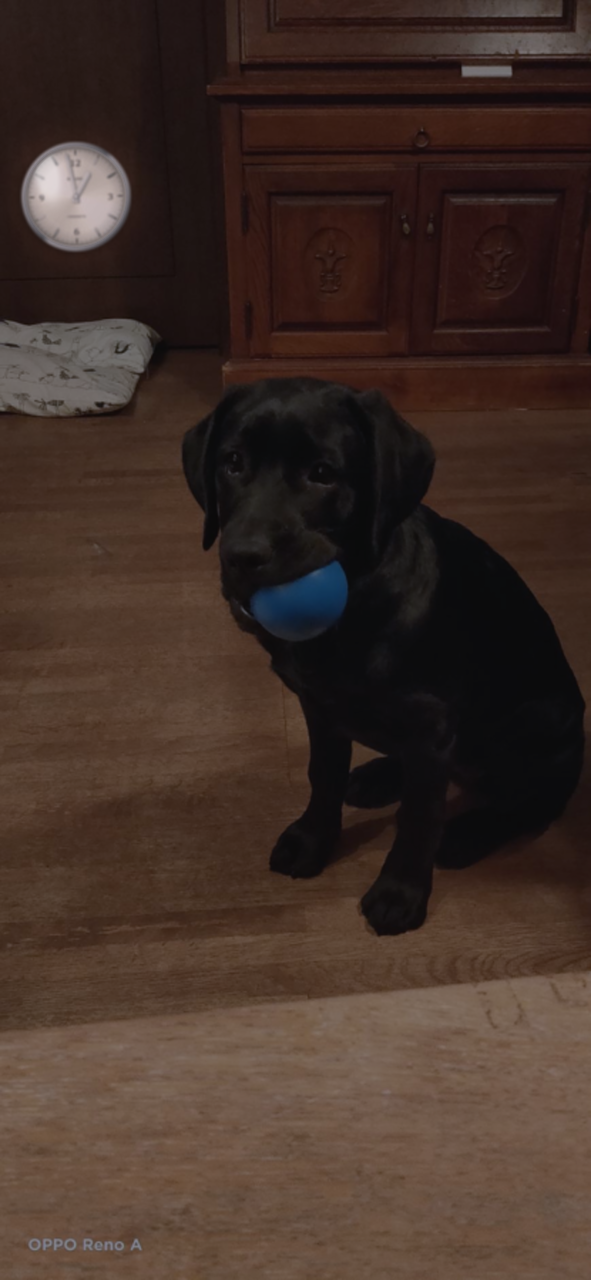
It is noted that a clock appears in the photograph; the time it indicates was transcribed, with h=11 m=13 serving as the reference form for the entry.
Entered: h=12 m=58
